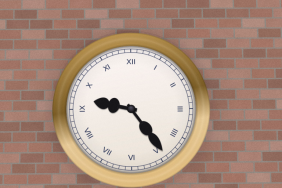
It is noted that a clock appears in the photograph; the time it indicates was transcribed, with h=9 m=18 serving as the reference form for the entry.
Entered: h=9 m=24
